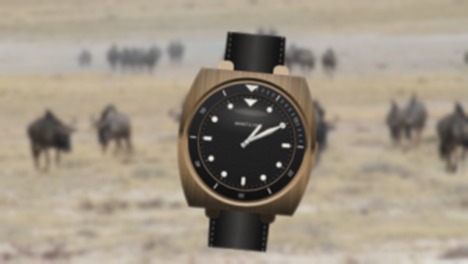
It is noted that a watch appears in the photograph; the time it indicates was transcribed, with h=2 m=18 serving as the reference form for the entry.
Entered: h=1 m=10
